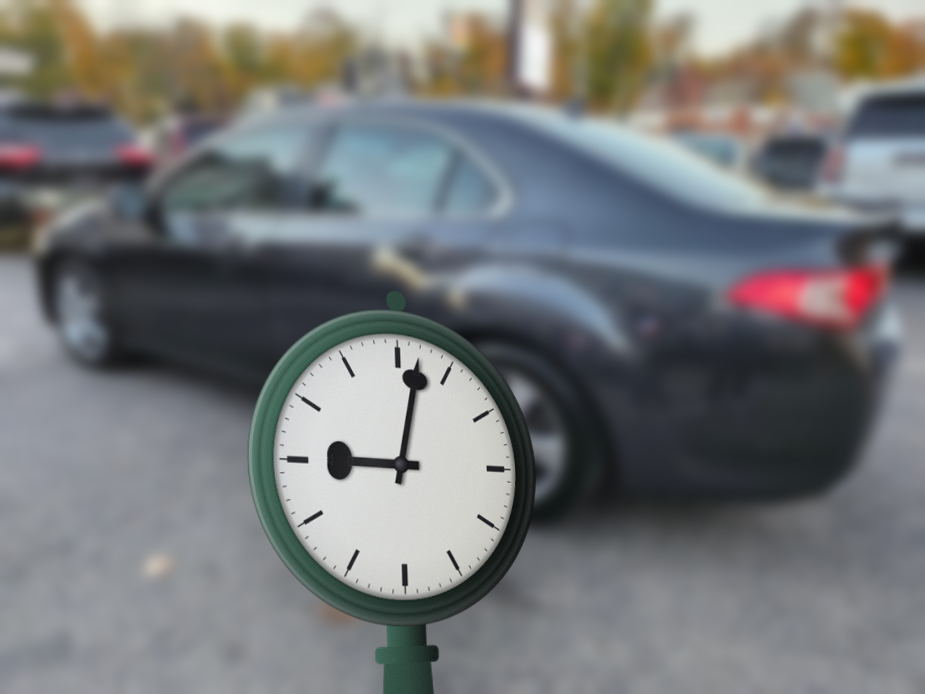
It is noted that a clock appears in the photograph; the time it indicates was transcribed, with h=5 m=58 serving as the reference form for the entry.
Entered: h=9 m=2
